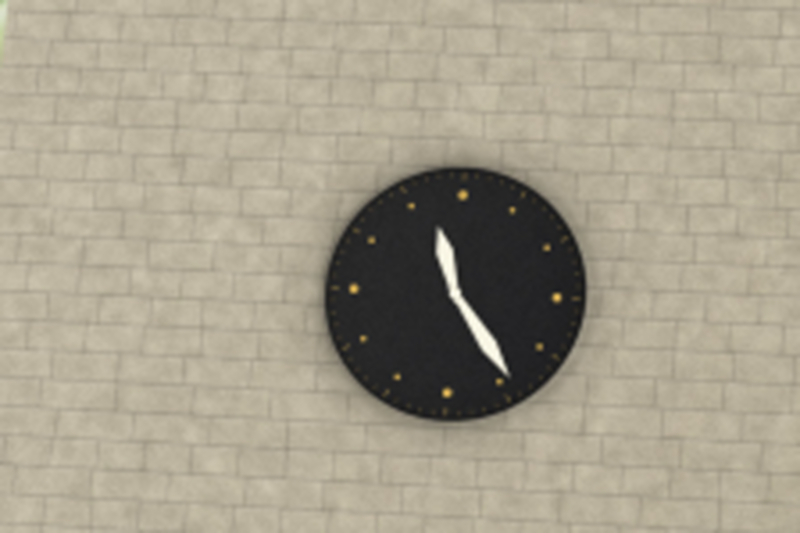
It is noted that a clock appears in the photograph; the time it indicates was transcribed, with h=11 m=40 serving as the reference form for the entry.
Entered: h=11 m=24
